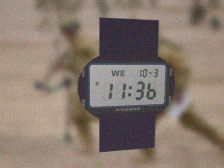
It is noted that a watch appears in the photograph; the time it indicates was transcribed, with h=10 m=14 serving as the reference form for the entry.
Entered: h=11 m=36
